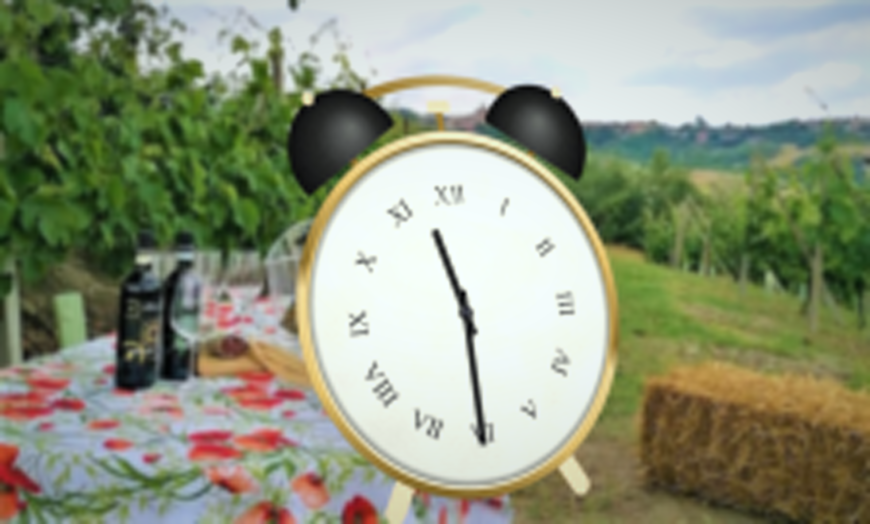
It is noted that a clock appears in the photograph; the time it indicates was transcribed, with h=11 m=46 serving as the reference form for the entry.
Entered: h=11 m=30
